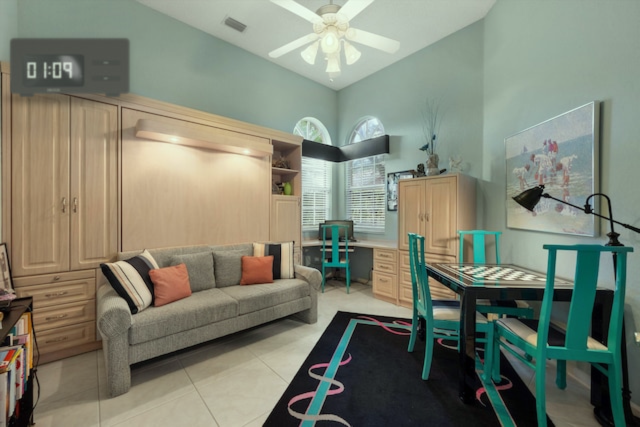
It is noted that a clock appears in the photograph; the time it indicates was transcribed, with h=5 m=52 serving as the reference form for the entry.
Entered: h=1 m=9
